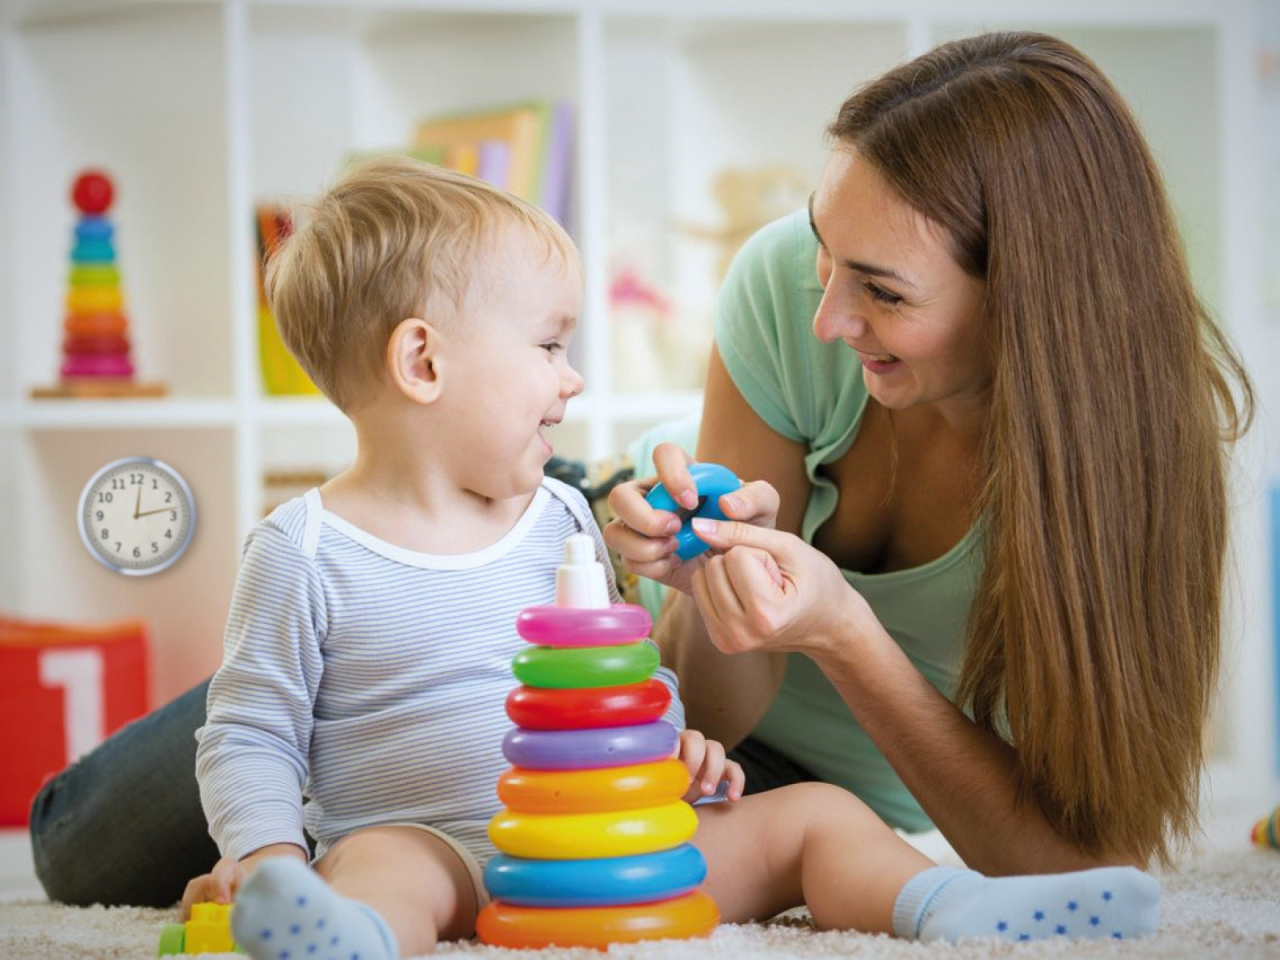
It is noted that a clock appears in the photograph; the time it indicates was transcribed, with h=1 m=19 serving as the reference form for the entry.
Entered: h=12 m=13
